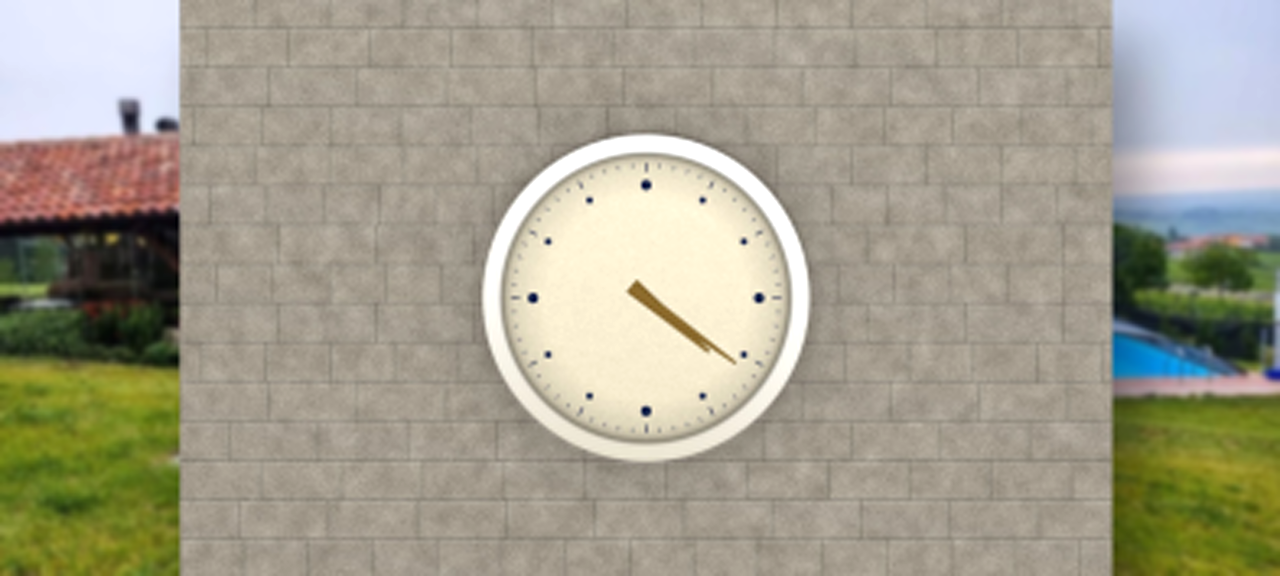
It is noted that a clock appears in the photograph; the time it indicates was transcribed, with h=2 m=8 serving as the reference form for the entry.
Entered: h=4 m=21
